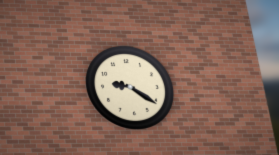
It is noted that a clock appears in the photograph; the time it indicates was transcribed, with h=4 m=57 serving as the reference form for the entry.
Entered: h=9 m=21
